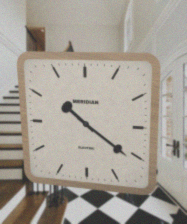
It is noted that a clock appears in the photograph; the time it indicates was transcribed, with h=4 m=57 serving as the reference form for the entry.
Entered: h=10 m=21
